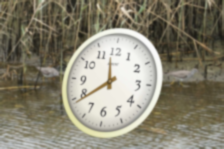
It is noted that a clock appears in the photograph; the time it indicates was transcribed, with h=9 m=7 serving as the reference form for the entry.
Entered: h=11 m=39
